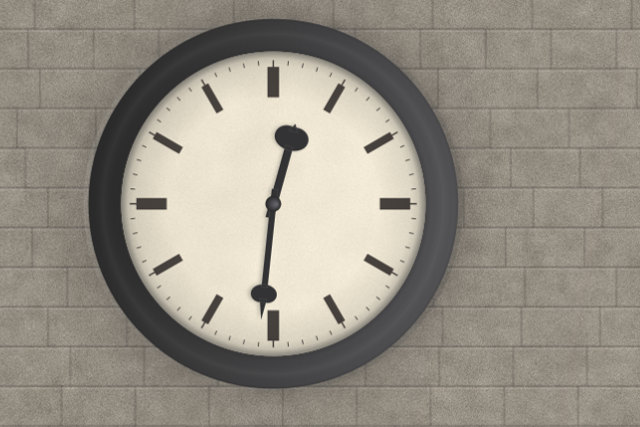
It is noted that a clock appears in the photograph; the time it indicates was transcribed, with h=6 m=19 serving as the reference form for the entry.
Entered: h=12 m=31
